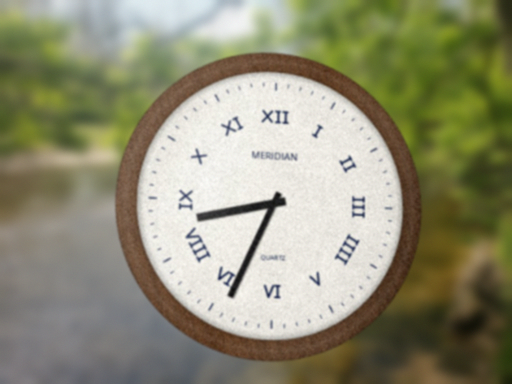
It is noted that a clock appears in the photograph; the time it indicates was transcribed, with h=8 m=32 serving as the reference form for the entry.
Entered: h=8 m=34
